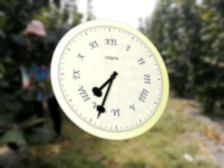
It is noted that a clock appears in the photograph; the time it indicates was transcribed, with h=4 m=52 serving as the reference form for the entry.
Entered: h=7 m=34
